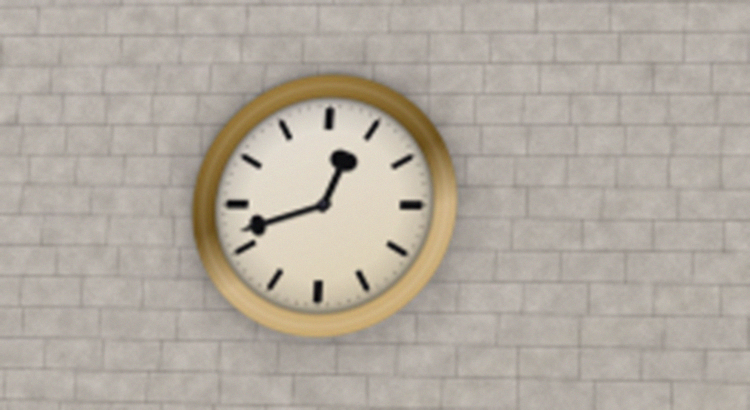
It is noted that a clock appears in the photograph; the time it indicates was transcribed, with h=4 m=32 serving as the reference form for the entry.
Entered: h=12 m=42
